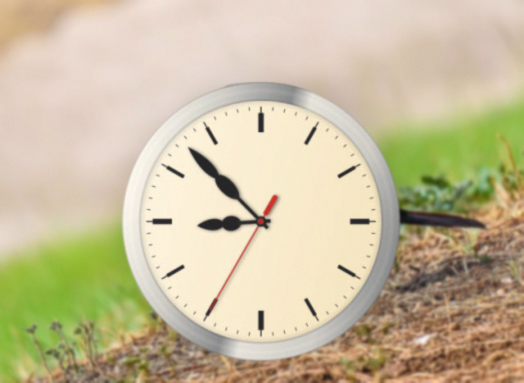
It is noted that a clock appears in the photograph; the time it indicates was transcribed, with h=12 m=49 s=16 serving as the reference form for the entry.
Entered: h=8 m=52 s=35
